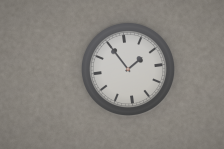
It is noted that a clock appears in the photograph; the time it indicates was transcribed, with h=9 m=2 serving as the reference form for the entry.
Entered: h=1 m=55
